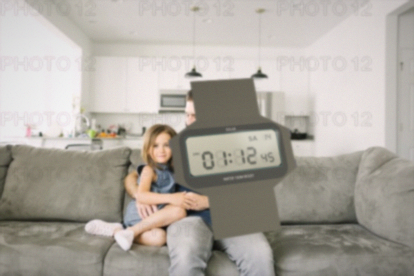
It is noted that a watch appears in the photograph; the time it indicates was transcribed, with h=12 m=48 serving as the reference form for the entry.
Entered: h=1 m=12
